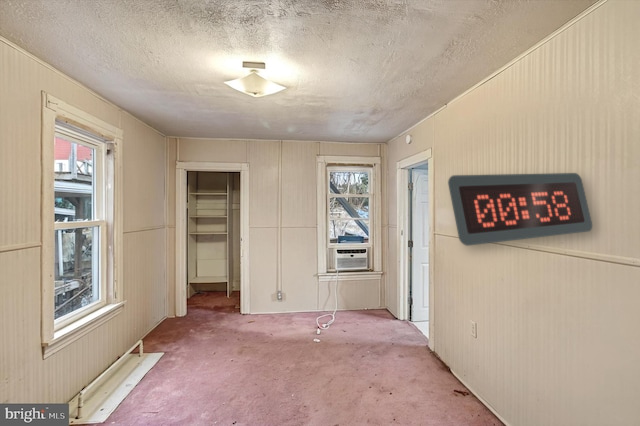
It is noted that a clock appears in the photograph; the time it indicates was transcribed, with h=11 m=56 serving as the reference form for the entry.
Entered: h=0 m=58
